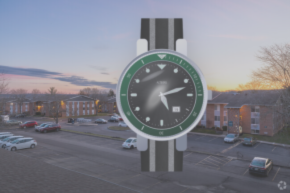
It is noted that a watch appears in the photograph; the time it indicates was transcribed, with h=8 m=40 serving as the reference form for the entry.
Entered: h=5 m=12
